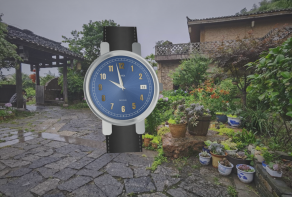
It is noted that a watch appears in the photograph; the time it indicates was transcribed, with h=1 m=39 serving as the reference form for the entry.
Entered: h=9 m=58
